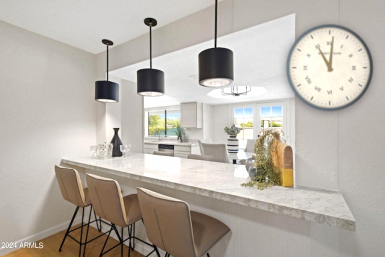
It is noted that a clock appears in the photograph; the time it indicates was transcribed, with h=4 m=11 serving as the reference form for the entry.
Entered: h=11 m=1
